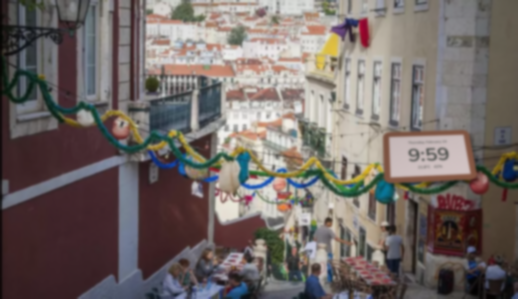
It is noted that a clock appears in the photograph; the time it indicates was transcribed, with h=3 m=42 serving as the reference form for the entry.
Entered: h=9 m=59
